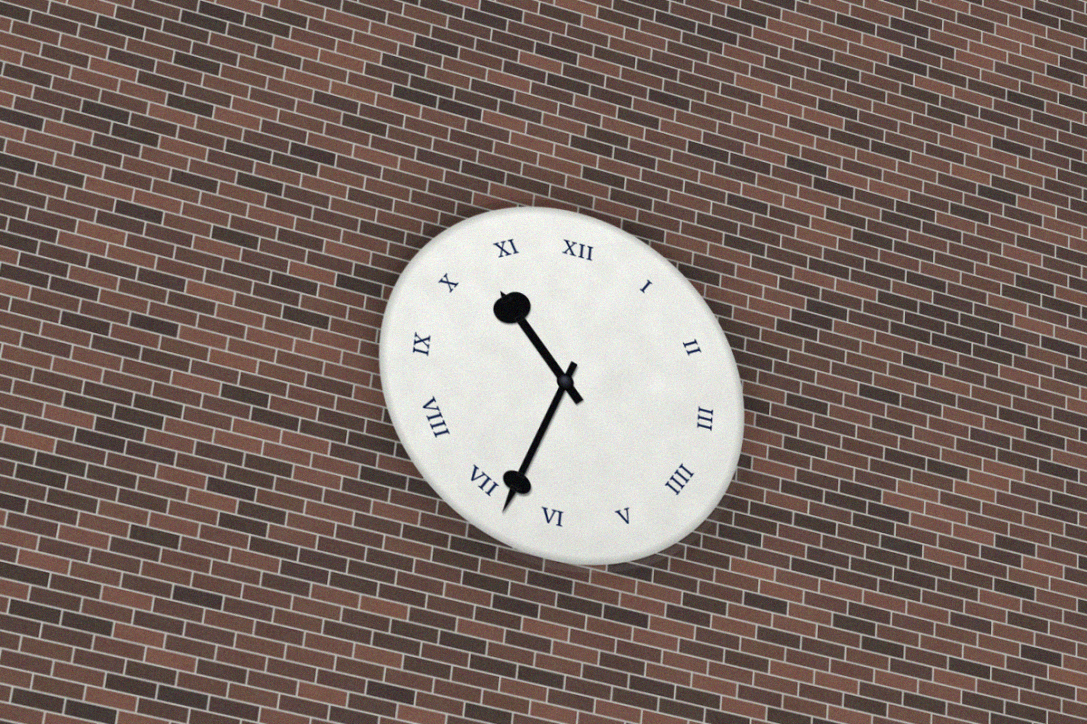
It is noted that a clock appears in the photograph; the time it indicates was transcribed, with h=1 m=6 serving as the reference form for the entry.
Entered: h=10 m=33
